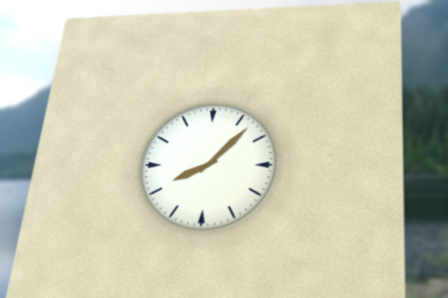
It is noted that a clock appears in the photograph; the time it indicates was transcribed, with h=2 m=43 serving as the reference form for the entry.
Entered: h=8 m=7
